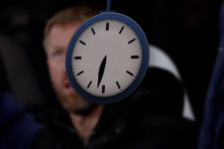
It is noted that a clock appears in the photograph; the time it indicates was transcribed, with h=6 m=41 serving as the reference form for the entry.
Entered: h=6 m=32
